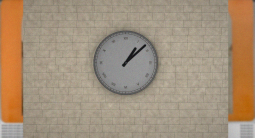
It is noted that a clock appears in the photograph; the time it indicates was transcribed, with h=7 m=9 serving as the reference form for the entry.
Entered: h=1 m=8
